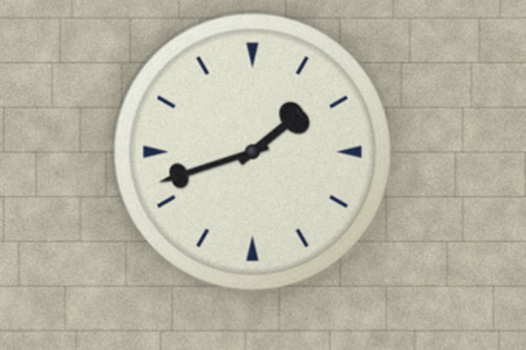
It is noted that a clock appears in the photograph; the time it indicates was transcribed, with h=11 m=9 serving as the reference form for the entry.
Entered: h=1 m=42
